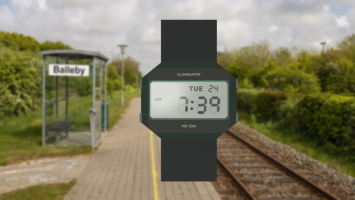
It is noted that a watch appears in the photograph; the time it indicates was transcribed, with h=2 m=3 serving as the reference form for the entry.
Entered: h=7 m=39
